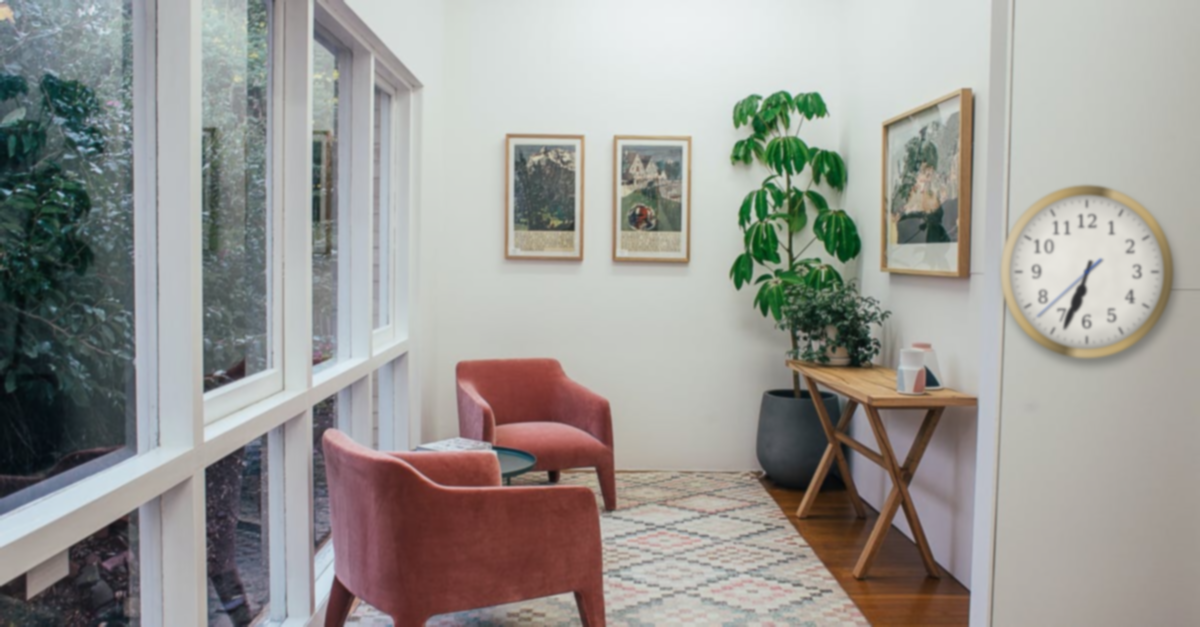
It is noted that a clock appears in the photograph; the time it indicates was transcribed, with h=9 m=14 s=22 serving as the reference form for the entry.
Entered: h=6 m=33 s=38
